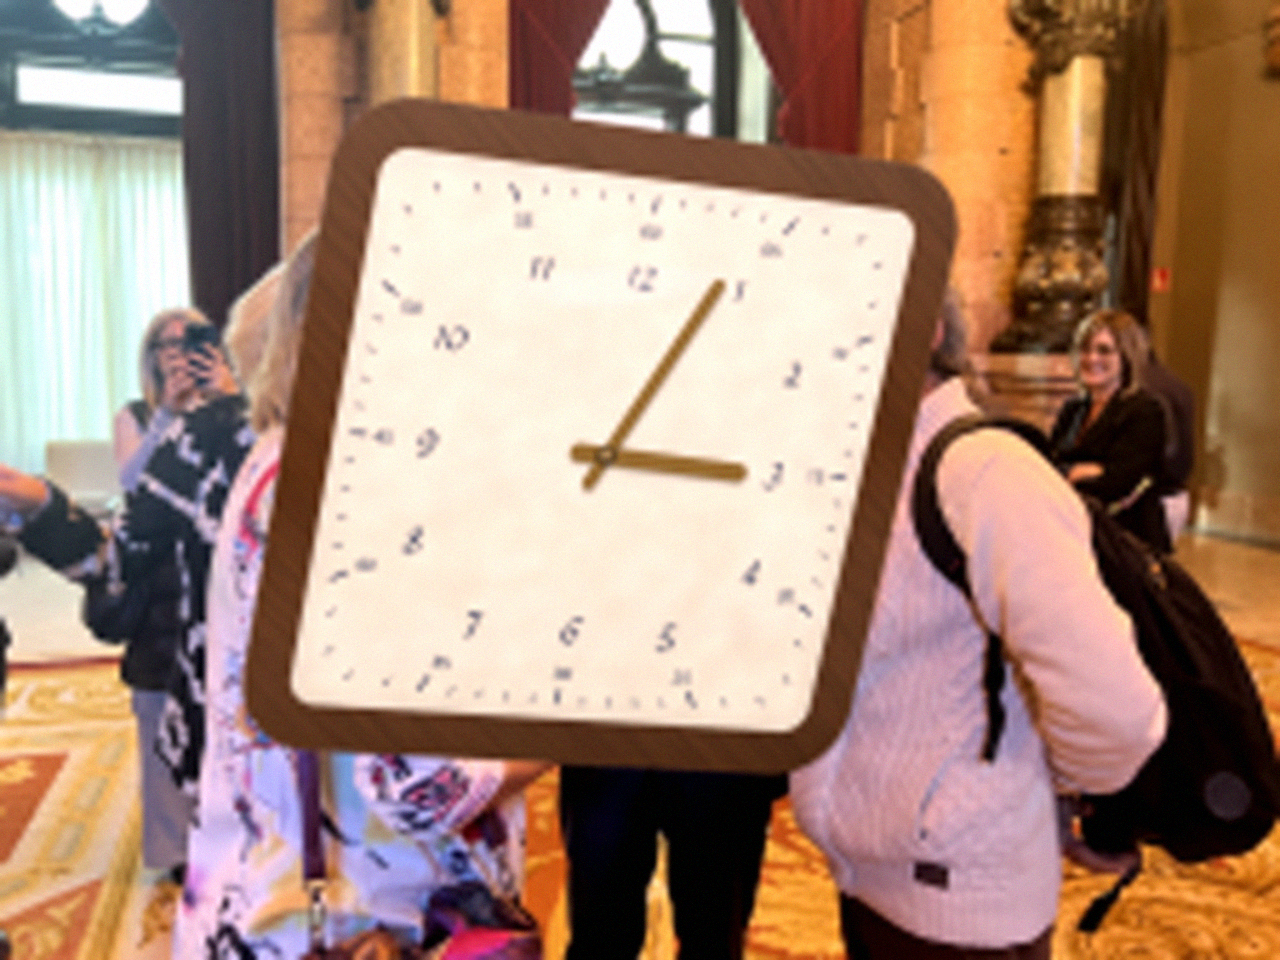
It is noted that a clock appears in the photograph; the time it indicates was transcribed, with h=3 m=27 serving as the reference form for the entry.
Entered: h=3 m=4
